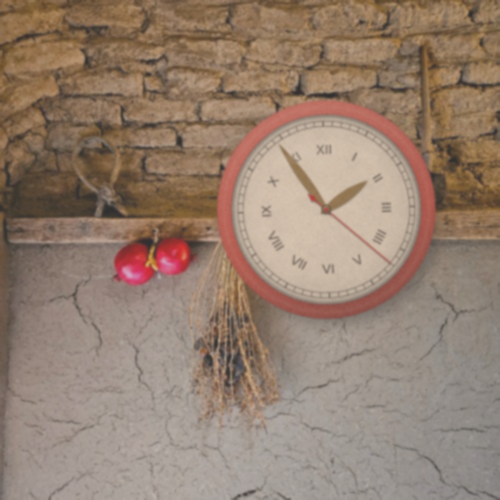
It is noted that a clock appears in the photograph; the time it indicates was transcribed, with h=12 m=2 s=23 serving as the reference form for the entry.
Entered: h=1 m=54 s=22
